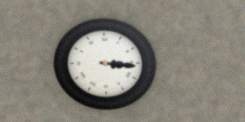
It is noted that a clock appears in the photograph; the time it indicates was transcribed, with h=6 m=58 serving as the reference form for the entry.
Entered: h=3 m=16
